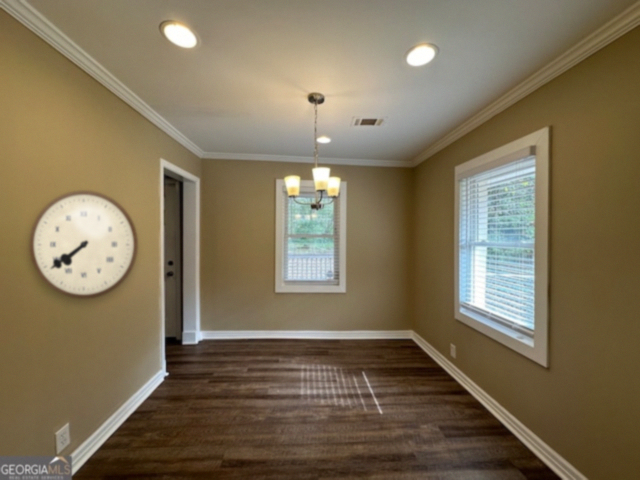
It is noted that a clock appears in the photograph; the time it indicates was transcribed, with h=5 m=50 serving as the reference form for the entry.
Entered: h=7 m=39
